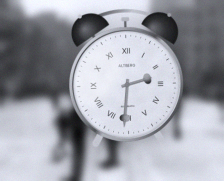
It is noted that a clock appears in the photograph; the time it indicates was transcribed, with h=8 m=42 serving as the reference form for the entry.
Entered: h=2 m=31
